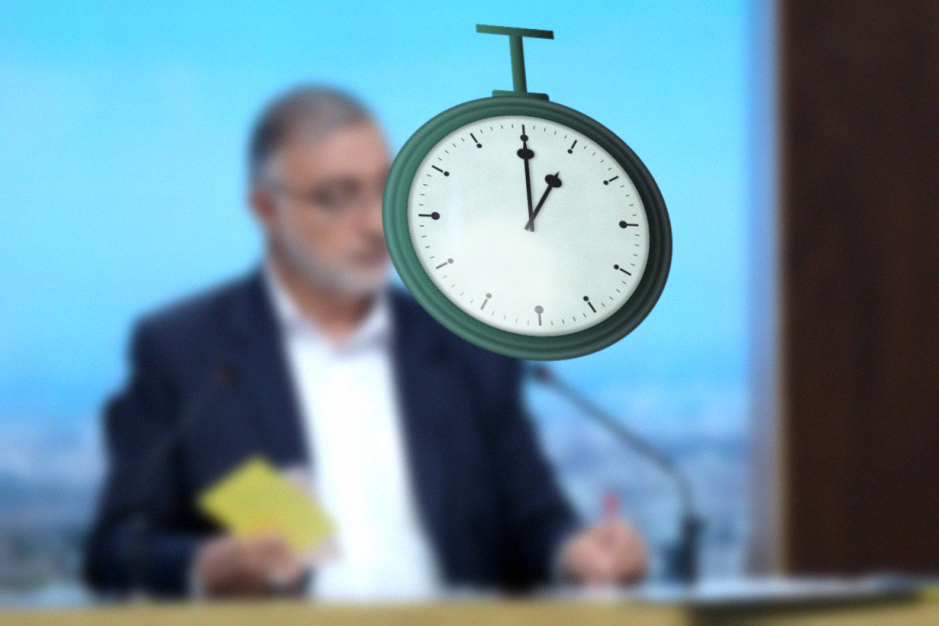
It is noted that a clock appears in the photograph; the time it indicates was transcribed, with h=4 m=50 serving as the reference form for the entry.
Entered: h=1 m=0
